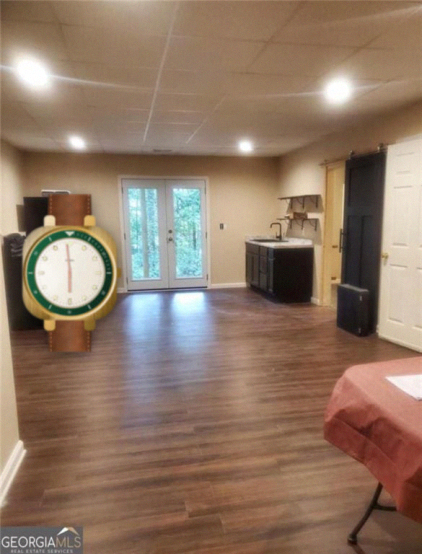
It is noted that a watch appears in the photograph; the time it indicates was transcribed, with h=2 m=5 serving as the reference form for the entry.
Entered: h=5 m=59
